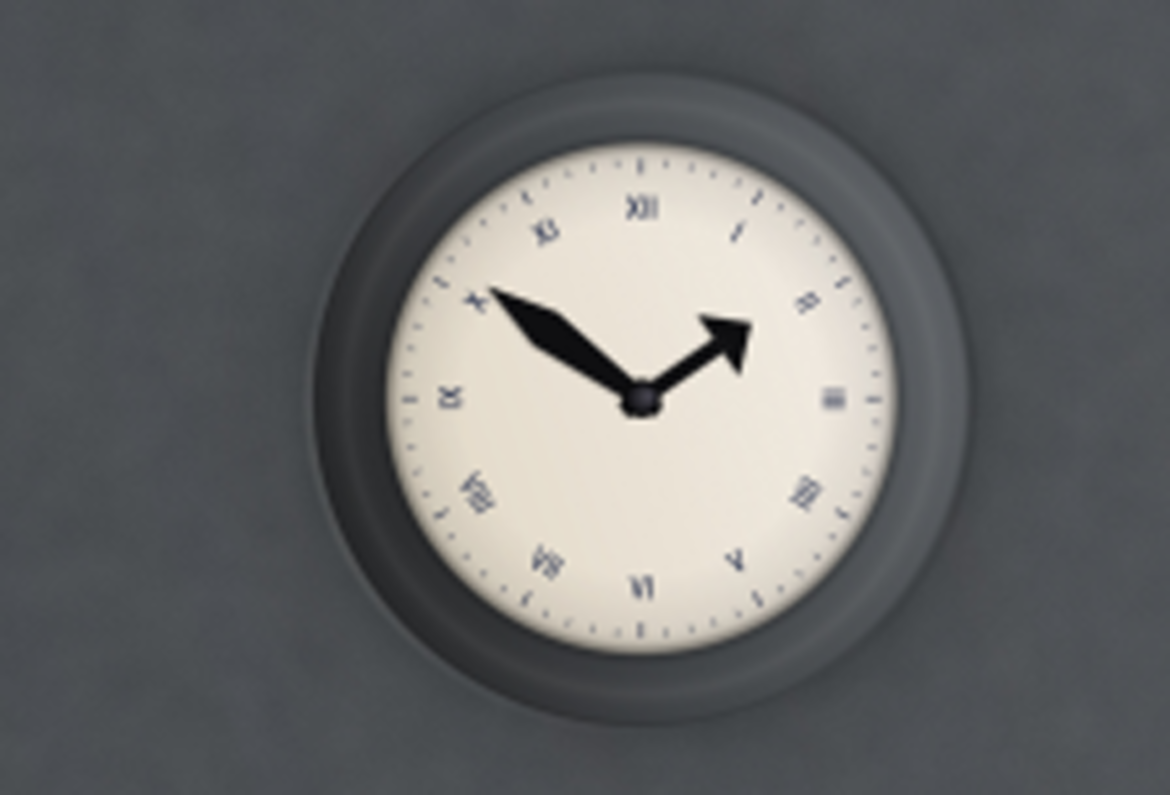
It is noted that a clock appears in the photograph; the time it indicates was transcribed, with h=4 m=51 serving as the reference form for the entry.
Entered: h=1 m=51
